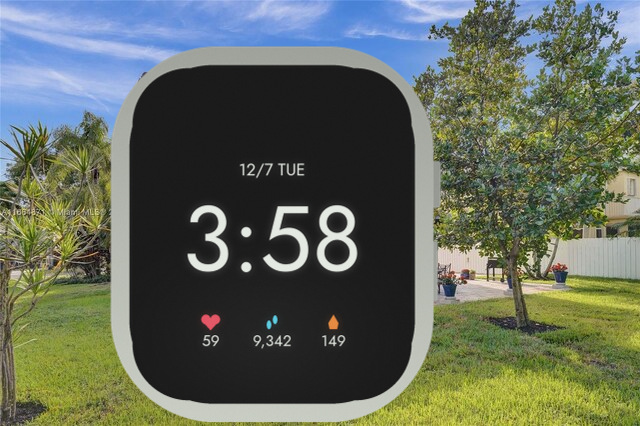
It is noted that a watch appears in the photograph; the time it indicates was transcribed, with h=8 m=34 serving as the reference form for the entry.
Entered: h=3 m=58
